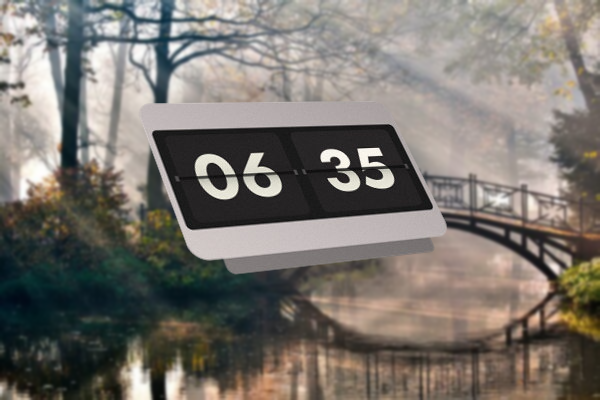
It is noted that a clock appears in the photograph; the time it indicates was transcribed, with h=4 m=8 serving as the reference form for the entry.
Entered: h=6 m=35
